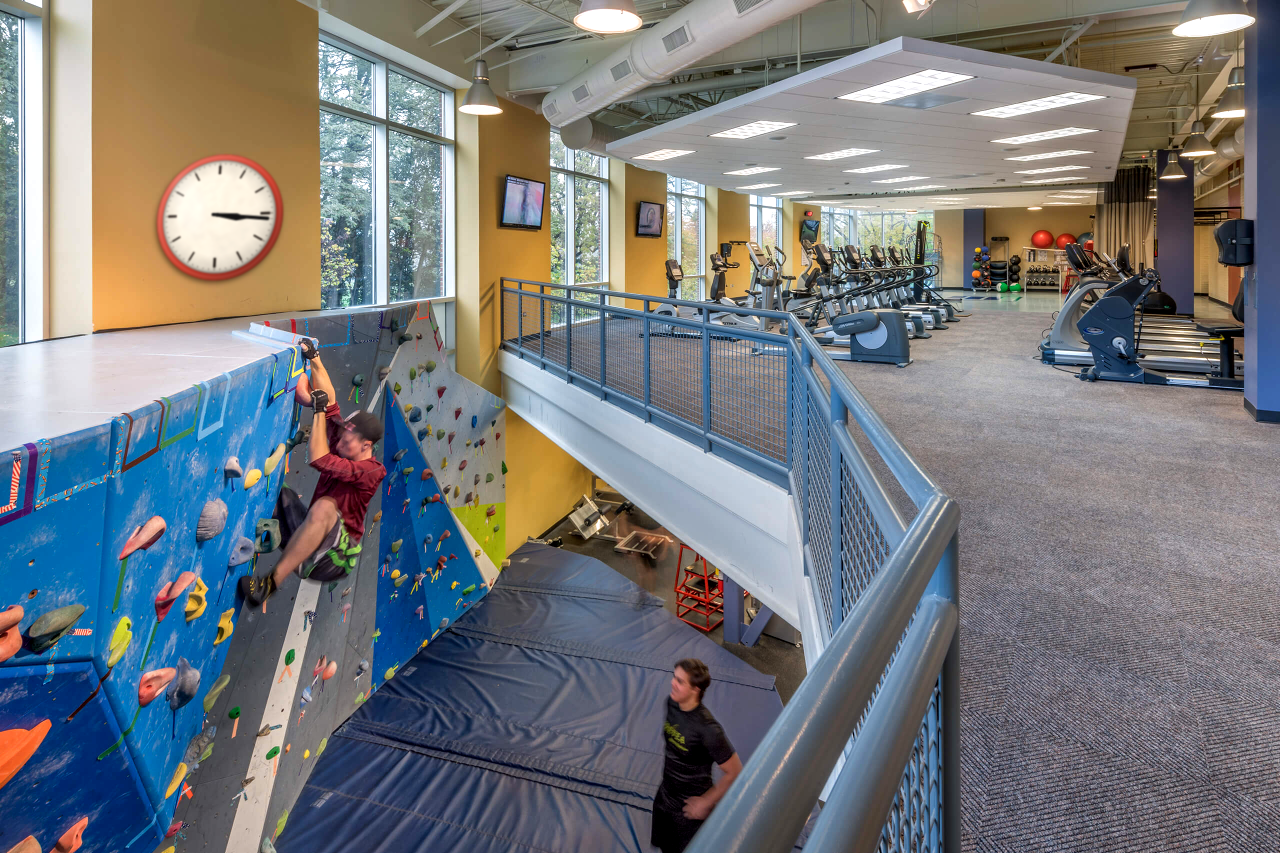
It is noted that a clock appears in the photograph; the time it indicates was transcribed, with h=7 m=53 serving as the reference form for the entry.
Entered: h=3 m=16
